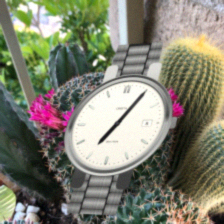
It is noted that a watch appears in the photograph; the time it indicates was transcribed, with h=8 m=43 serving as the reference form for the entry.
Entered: h=7 m=5
